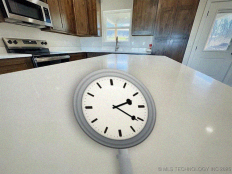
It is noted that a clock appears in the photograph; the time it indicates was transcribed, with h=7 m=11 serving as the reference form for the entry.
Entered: h=2 m=21
